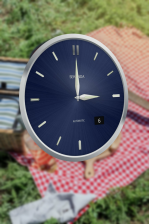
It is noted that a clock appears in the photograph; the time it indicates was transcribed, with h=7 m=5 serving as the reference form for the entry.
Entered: h=3 m=0
